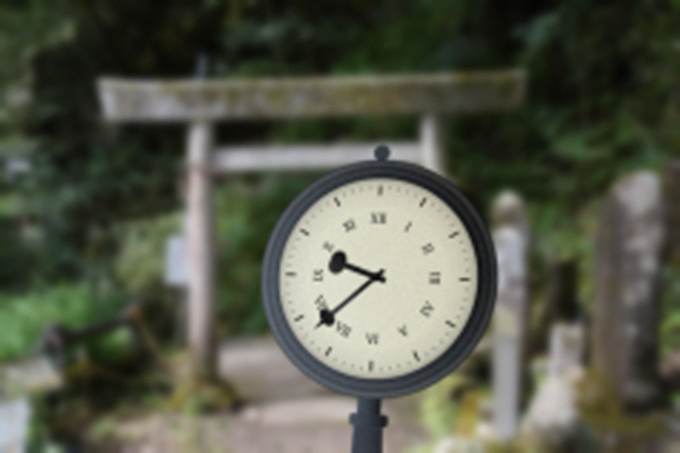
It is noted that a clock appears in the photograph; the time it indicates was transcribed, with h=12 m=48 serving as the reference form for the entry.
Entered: h=9 m=38
